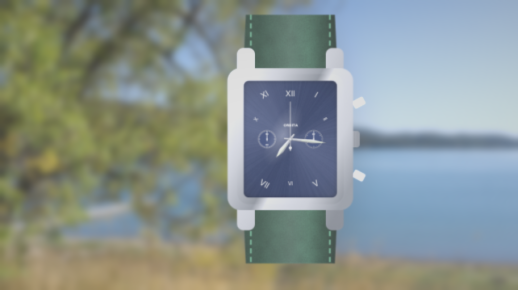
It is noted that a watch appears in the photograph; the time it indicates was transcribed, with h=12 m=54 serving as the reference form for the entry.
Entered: h=7 m=16
